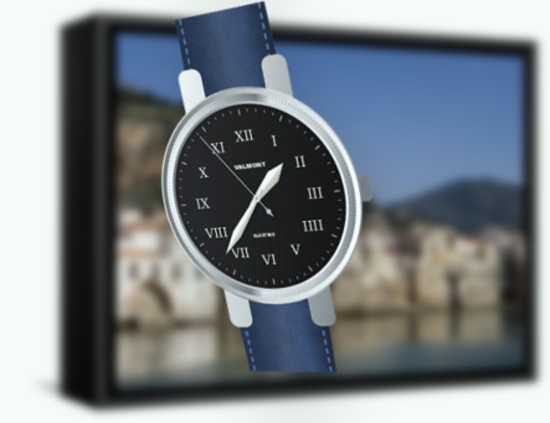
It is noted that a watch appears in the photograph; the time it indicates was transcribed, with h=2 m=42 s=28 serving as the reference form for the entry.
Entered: h=1 m=36 s=54
